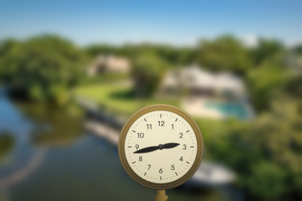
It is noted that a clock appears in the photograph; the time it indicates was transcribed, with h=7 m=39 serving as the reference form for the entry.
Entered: h=2 m=43
